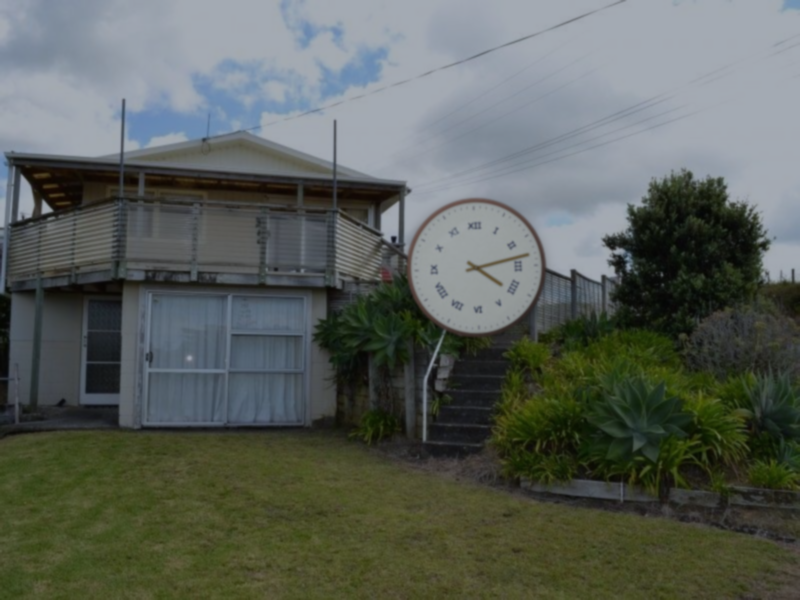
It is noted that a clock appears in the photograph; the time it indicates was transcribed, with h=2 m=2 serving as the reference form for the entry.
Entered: h=4 m=13
